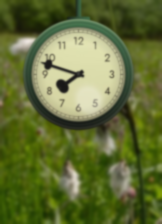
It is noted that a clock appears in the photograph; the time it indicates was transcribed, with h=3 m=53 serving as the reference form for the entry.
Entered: h=7 m=48
